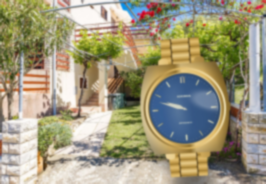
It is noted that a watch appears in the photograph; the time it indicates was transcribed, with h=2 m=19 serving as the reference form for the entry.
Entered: h=9 m=48
